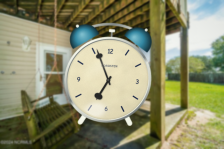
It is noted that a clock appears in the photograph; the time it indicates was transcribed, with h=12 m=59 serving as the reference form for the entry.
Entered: h=6 m=56
